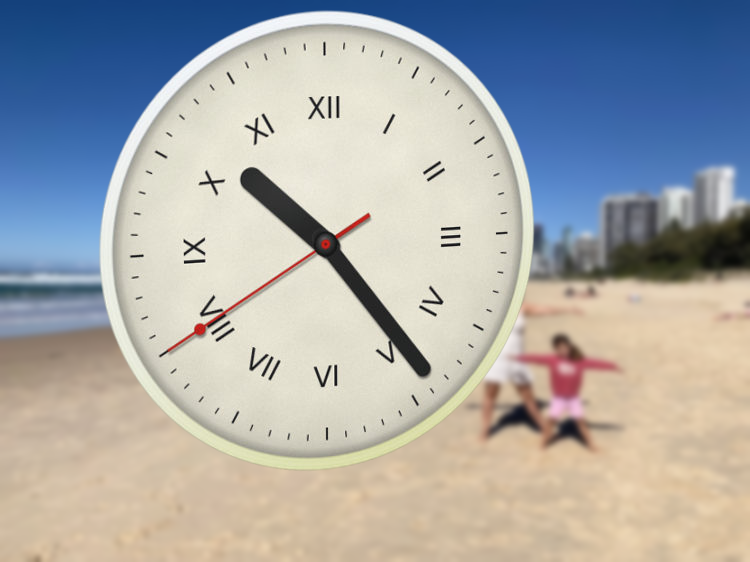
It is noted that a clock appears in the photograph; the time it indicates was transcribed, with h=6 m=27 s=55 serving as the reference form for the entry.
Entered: h=10 m=23 s=40
